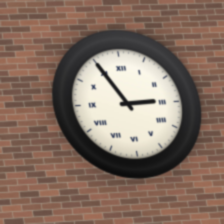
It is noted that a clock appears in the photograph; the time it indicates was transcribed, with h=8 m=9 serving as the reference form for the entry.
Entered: h=2 m=55
